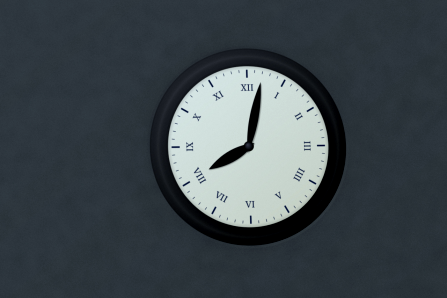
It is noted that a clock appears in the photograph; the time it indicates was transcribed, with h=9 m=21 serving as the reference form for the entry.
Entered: h=8 m=2
